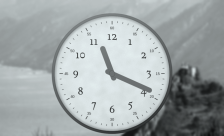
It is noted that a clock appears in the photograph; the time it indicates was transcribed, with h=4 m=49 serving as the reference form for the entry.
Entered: h=11 m=19
